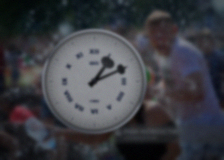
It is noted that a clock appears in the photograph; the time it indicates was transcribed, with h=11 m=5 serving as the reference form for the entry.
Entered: h=1 m=11
